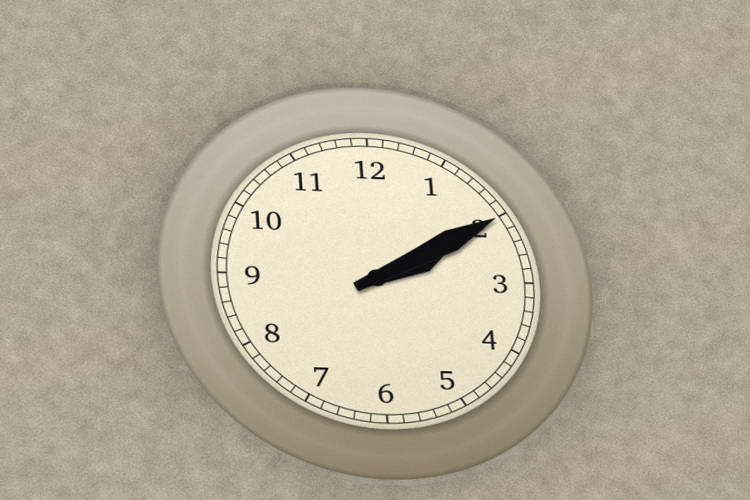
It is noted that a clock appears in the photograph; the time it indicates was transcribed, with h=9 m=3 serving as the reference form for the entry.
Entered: h=2 m=10
